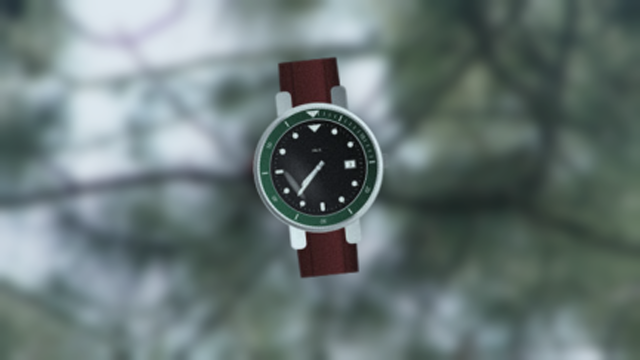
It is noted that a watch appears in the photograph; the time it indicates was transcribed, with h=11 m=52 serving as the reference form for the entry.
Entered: h=7 m=37
